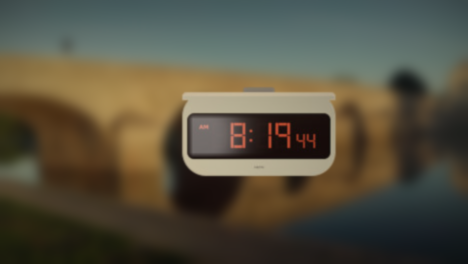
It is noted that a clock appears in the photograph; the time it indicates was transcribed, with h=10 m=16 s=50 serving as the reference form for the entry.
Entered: h=8 m=19 s=44
